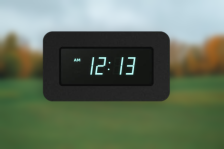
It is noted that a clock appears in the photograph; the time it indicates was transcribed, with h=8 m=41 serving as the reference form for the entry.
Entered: h=12 m=13
